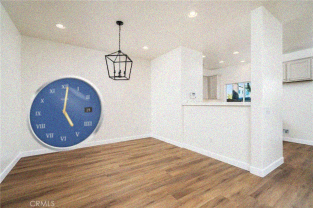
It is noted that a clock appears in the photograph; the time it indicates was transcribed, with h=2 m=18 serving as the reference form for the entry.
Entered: h=5 m=1
